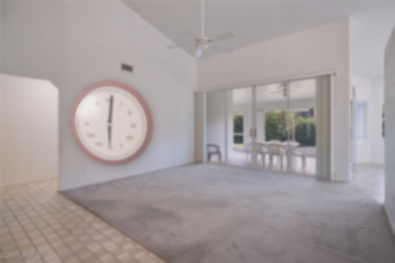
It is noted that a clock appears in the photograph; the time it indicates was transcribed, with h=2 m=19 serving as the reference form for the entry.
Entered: h=6 m=1
